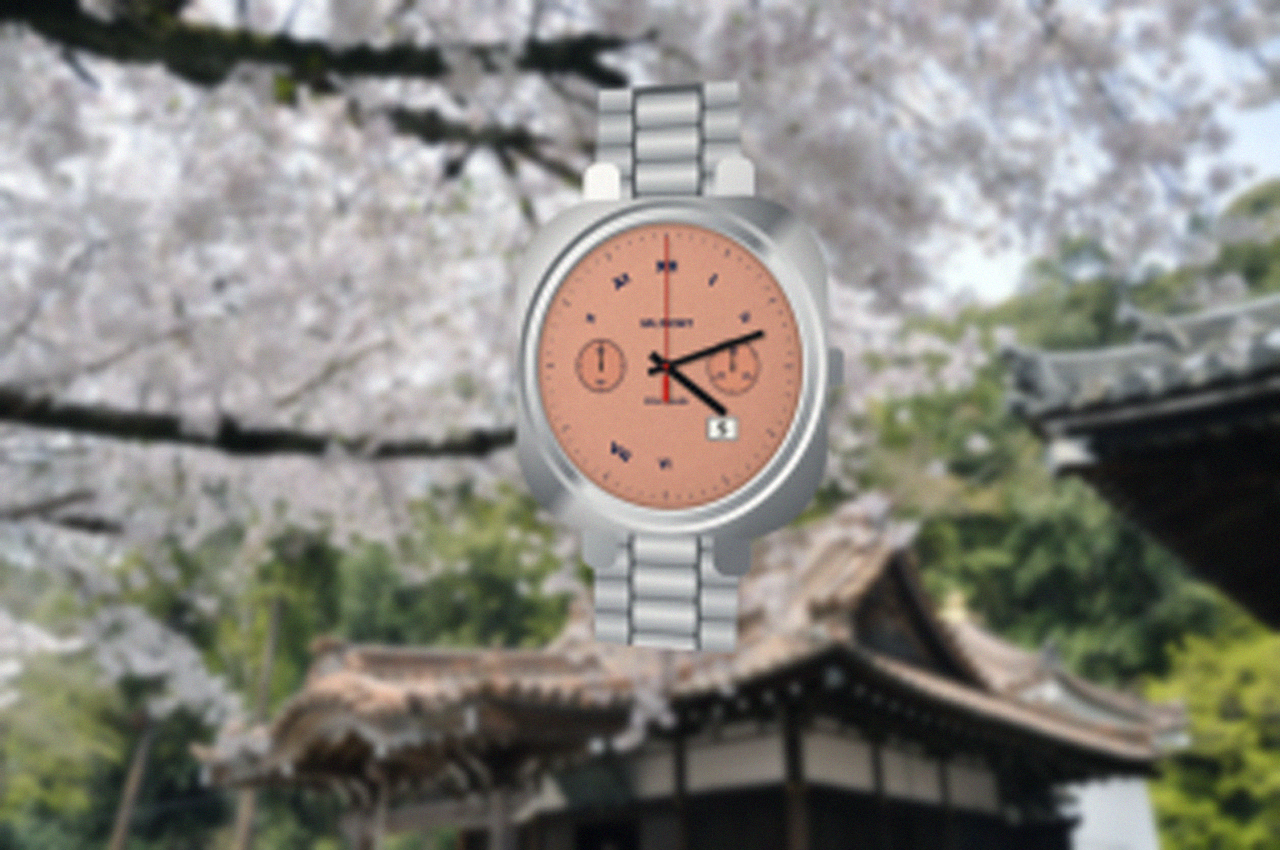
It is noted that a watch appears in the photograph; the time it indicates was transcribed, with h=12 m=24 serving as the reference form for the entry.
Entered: h=4 m=12
